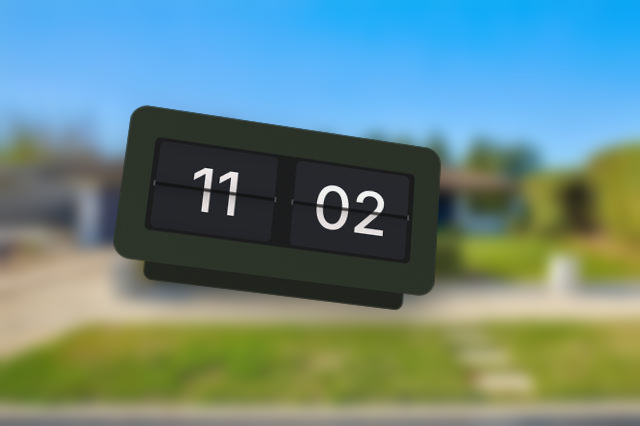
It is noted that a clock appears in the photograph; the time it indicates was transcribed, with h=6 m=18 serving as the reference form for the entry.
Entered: h=11 m=2
